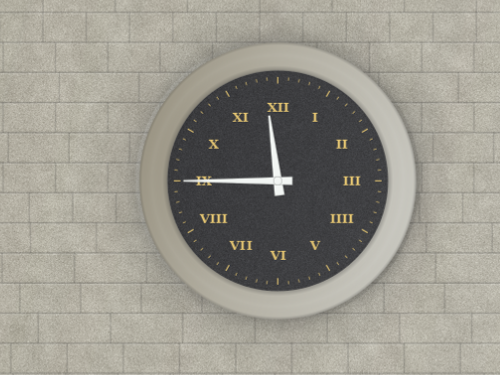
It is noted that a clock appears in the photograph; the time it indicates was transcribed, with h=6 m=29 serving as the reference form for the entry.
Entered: h=11 m=45
